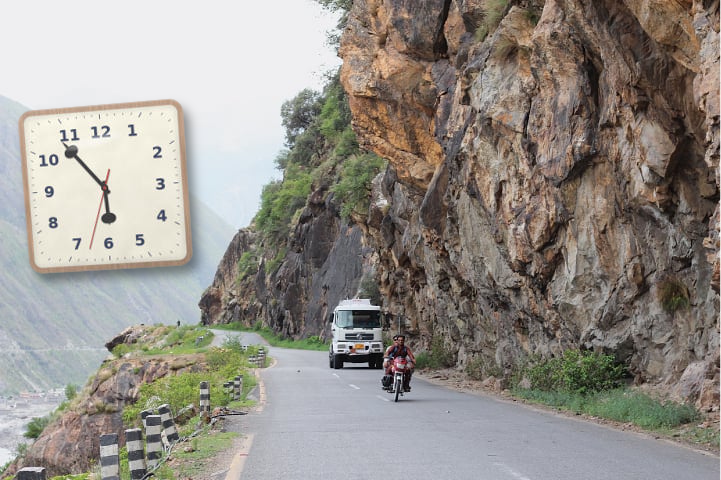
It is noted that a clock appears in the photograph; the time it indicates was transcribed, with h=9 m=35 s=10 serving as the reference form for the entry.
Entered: h=5 m=53 s=33
